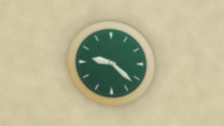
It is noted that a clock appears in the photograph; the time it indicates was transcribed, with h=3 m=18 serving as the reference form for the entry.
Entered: h=9 m=22
